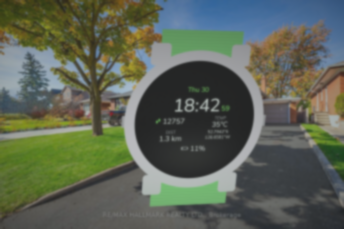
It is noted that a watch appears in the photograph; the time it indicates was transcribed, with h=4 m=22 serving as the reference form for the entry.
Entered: h=18 m=42
